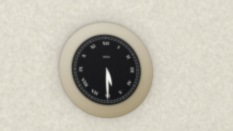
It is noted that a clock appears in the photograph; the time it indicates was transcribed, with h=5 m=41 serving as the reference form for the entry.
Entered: h=5 m=30
